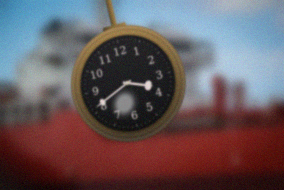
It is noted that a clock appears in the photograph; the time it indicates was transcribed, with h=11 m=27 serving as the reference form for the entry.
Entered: h=3 m=41
